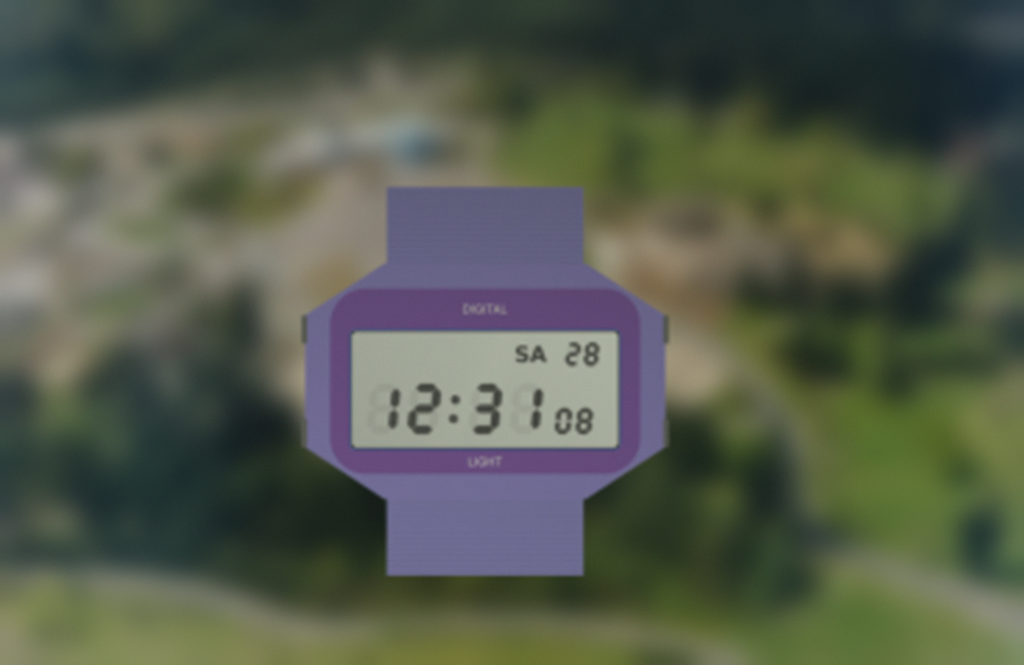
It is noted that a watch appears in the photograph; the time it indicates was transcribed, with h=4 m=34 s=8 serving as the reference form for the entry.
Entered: h=12 m=31 s=8
